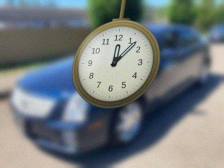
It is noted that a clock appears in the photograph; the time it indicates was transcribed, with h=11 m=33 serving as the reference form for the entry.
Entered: h=12 m=7
